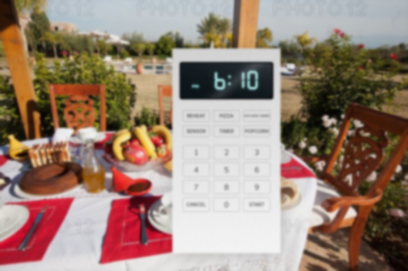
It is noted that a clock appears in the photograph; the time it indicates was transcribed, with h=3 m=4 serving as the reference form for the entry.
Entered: h=6 m=10
